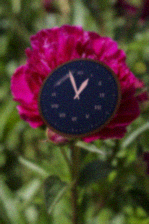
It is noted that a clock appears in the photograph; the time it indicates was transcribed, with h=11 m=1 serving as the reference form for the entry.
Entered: h=12 m=56
